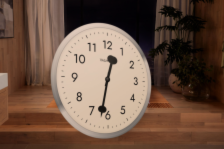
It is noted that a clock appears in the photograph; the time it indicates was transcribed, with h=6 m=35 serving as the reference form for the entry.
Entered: h=12 m=32
